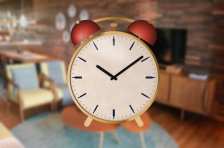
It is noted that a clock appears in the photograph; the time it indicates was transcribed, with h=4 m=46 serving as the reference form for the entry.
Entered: h=10 m=9
